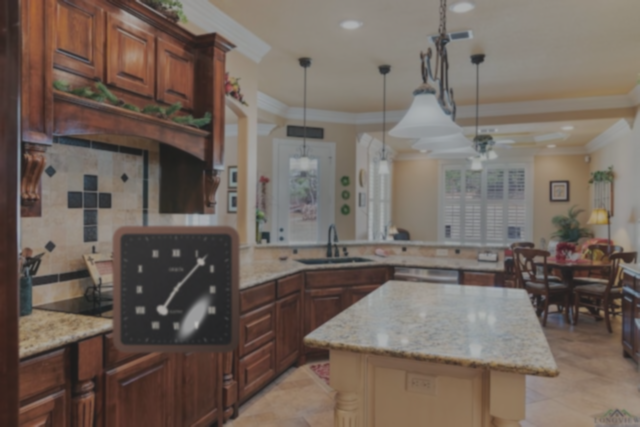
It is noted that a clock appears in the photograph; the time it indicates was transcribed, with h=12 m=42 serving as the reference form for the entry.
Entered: h=7 m=7
